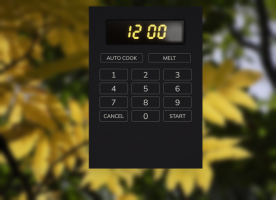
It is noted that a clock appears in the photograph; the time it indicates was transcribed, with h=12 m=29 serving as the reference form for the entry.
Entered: h=12 m=0
